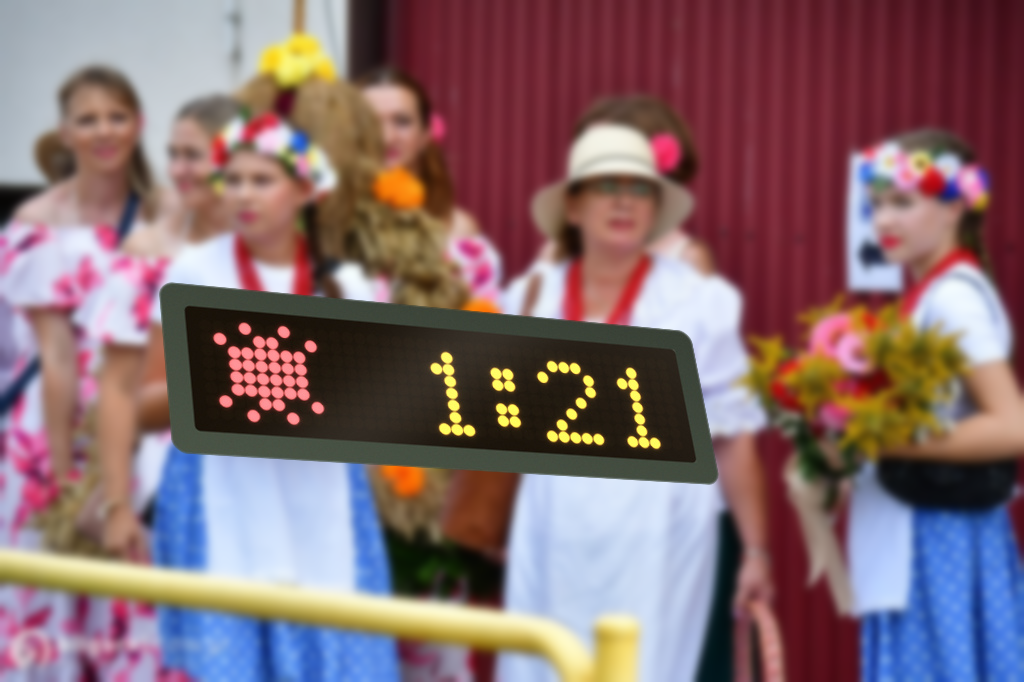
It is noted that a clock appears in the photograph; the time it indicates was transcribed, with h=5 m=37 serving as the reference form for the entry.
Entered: h=1 m=21
